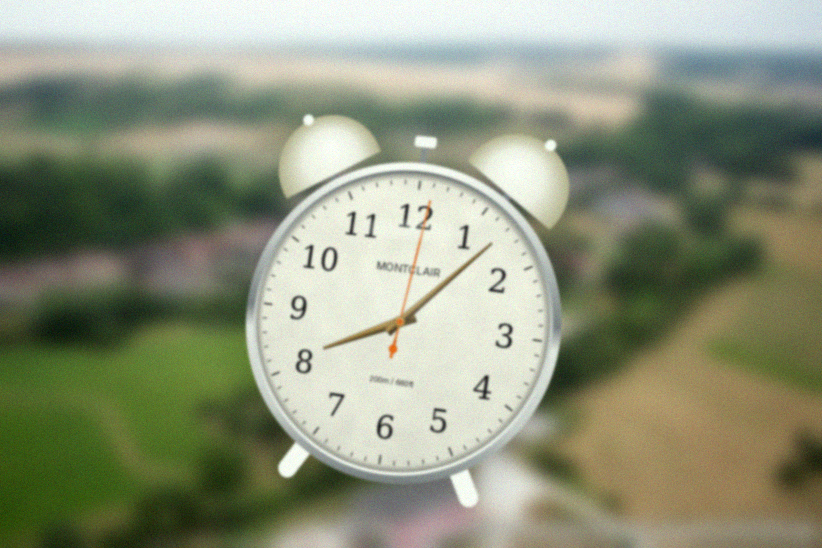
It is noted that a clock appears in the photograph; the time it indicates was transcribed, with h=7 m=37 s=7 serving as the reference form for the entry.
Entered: h=8 m=7 s=1
